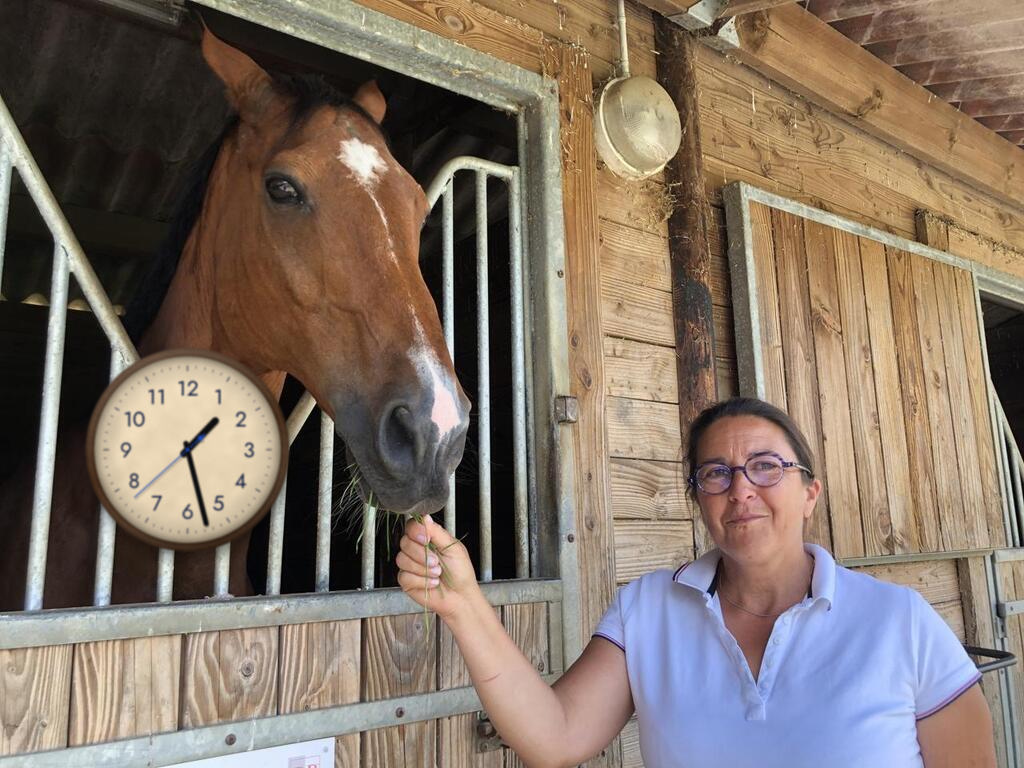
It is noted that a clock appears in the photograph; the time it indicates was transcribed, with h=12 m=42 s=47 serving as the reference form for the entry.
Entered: h=1 m=27 s=38
